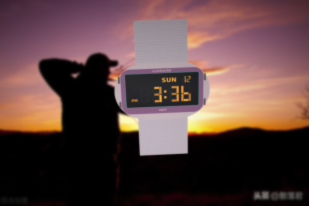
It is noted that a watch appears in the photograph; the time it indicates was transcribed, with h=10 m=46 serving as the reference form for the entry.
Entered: h=3 m=36
